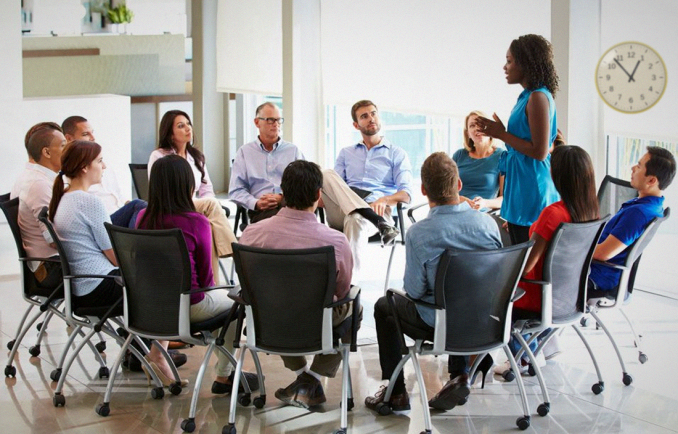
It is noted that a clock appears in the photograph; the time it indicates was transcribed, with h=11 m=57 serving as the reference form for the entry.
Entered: h=12 m=53
